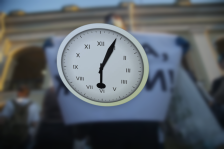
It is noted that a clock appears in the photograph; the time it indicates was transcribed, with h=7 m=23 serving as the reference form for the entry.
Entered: h=6 m=4
